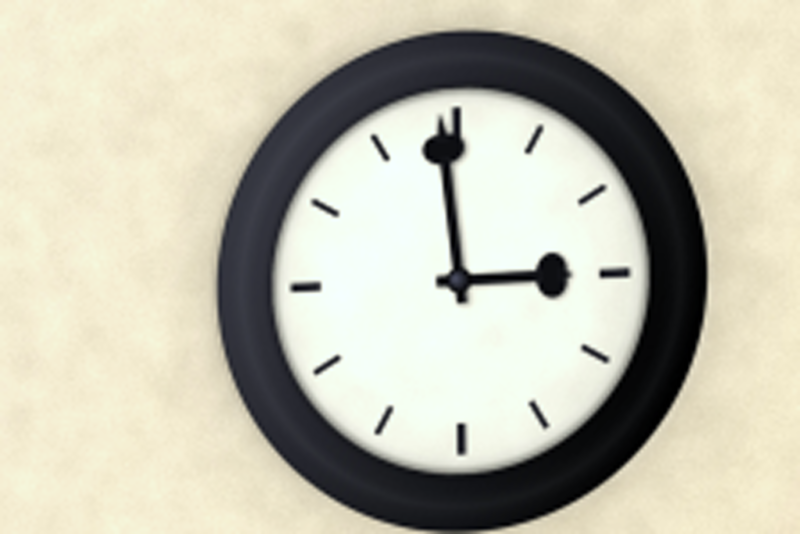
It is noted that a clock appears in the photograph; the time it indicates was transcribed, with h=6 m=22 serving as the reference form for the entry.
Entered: h=2 m=59
